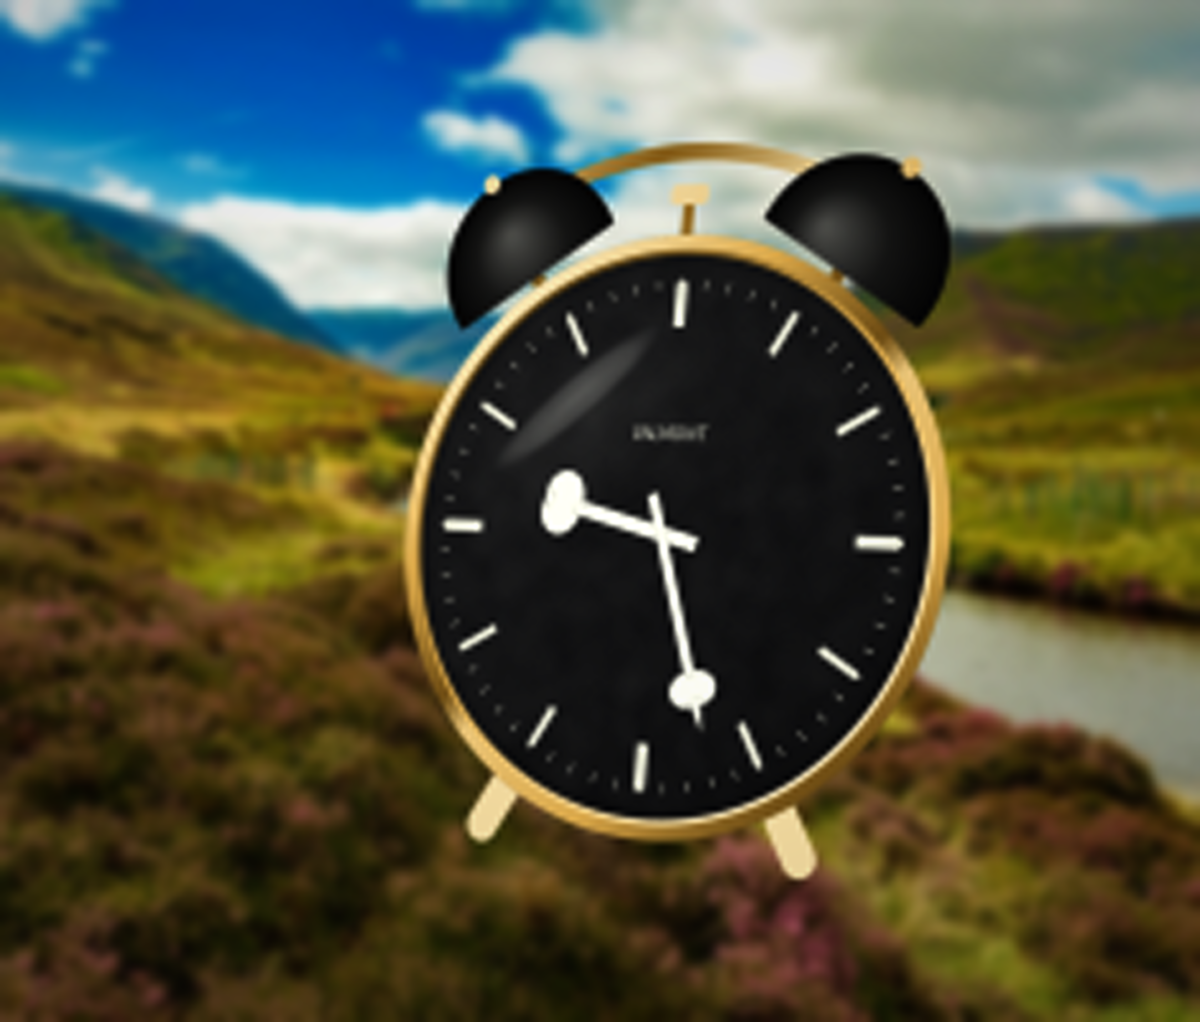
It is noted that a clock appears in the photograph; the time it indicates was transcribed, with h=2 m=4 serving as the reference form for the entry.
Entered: h=9 m=27
